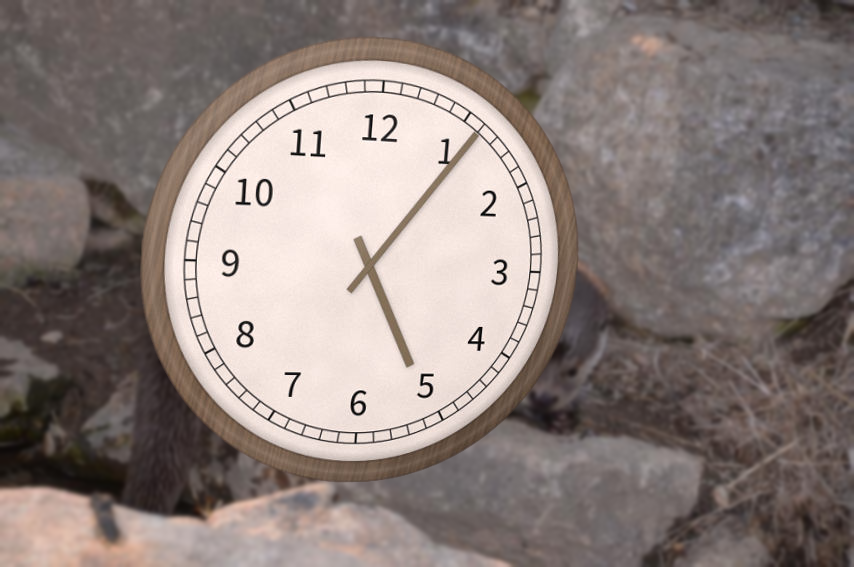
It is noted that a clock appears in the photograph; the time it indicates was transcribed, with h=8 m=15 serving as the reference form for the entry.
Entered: h=5 m=6
